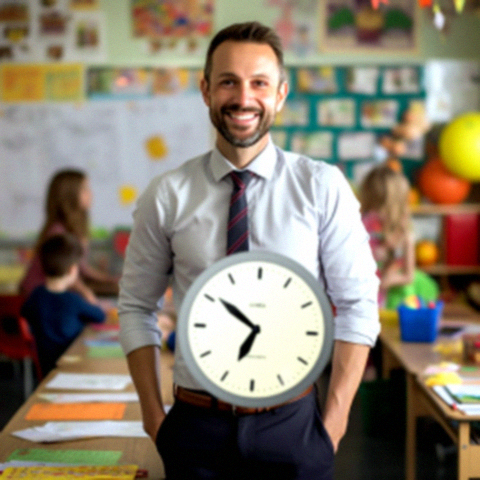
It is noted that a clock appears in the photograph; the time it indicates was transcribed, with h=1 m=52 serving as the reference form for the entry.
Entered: h=6 m=51
